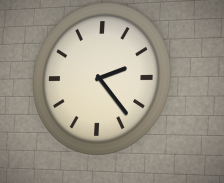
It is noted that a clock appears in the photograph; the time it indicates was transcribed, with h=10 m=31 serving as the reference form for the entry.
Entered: h=2 m=23
